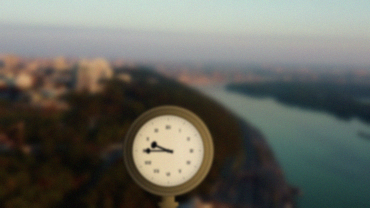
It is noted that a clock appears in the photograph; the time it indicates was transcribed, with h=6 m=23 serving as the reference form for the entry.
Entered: h=9 m=45
